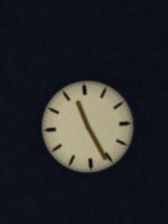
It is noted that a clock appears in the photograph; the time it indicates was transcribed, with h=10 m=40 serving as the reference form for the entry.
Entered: h=11 m=26
